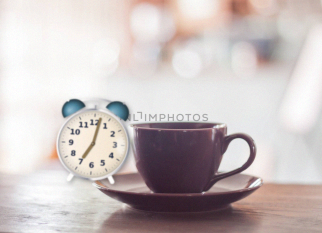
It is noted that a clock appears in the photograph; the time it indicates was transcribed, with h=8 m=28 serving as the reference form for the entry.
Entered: h=7 m=2
